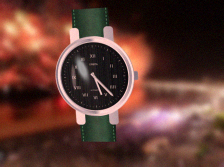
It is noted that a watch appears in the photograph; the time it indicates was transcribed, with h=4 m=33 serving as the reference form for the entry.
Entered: h=5 m=23
